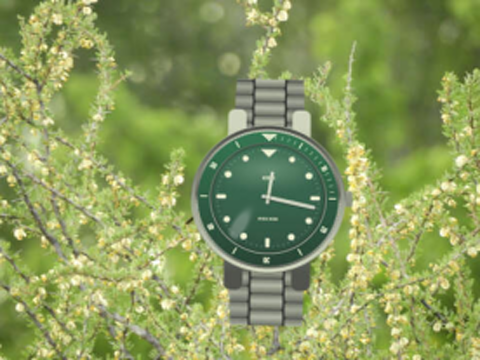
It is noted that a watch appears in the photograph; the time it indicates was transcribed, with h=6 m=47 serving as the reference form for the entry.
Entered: h=12 m=17
